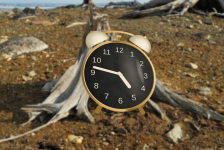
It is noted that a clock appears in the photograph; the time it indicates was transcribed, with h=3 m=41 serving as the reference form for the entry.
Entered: h=4 m=47
